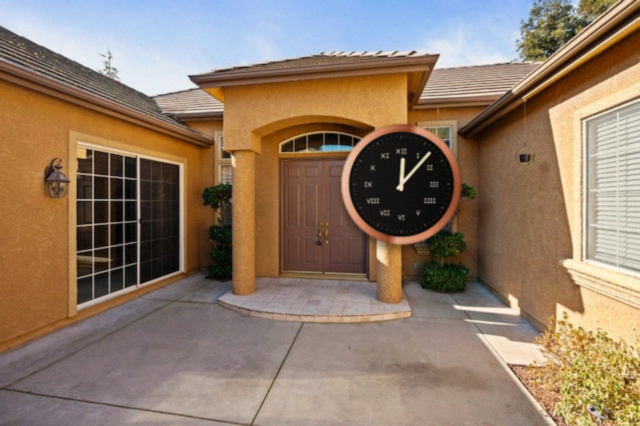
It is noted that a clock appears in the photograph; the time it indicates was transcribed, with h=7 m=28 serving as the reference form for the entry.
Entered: h=12 m=7
